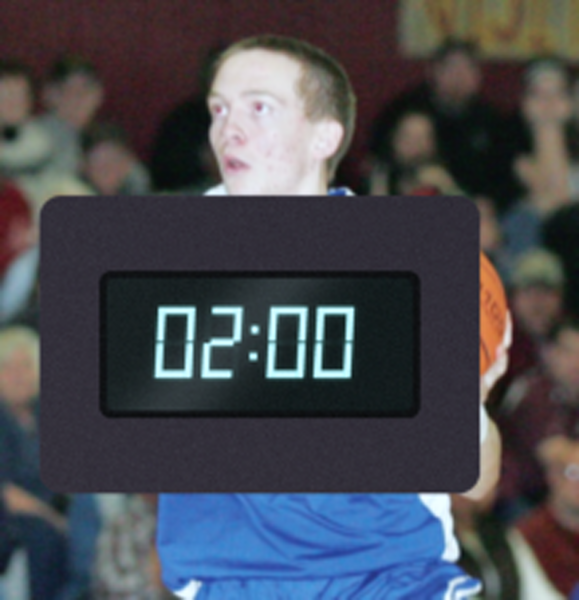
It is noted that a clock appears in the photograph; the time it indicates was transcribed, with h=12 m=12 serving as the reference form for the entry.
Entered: h=2 m=0
